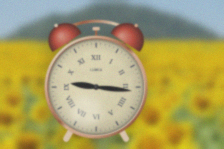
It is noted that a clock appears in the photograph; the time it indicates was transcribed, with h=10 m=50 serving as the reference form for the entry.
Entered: h=9 m=16
